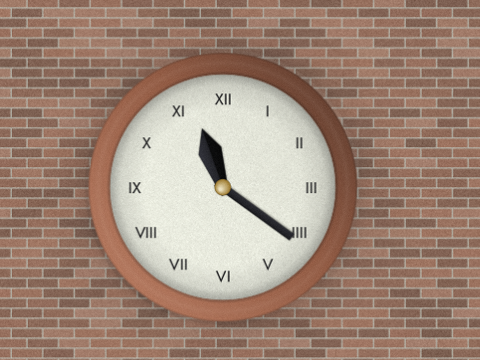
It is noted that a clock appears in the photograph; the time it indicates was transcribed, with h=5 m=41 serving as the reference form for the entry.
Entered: h=11 m=21
